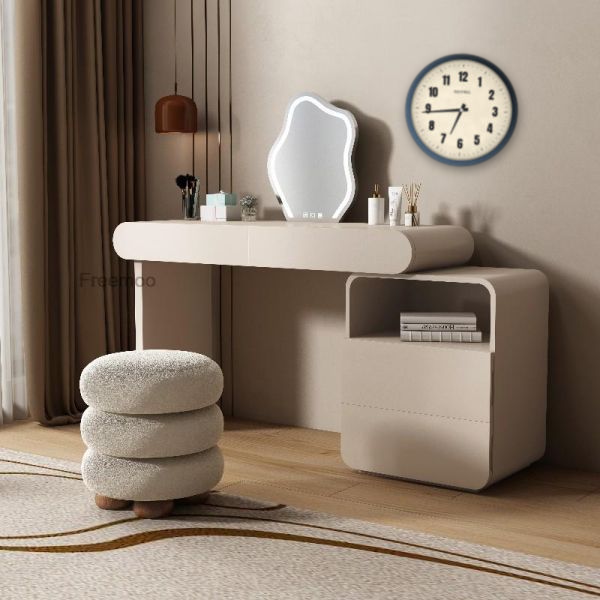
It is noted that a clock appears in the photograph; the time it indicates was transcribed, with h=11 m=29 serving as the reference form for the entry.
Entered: h=6 m=44
